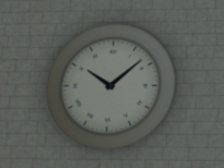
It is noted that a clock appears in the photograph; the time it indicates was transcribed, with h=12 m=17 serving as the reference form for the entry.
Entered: h=10 m=8
